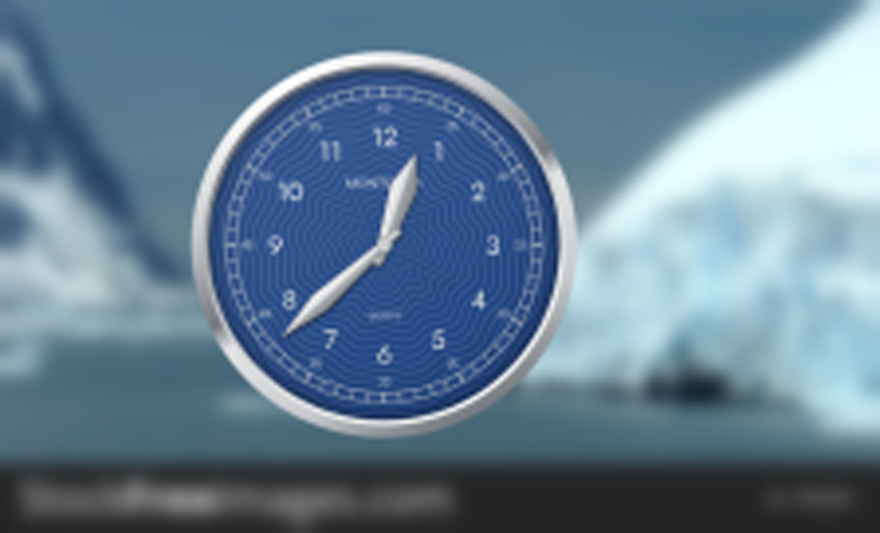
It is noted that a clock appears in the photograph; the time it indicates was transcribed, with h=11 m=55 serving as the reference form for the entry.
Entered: h=12 m=38
